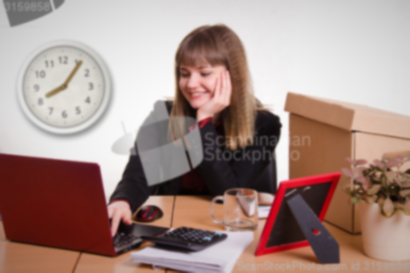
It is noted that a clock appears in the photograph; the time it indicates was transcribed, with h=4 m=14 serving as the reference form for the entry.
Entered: h=8 m=6
